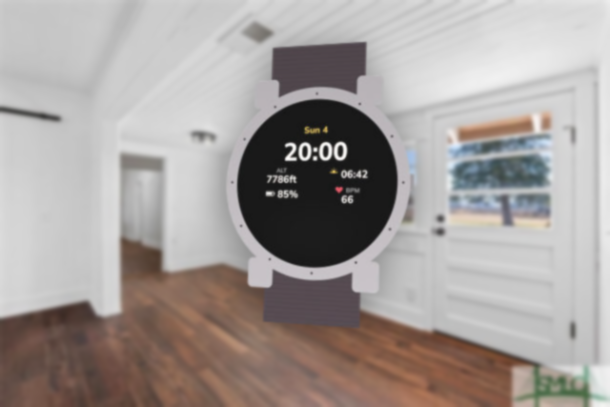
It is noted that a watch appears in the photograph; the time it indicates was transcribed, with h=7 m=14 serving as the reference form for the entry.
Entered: h=20 m=0
